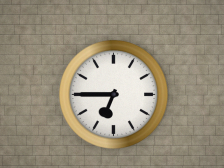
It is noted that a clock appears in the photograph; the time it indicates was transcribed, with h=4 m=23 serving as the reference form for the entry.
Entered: h=6 m=45
